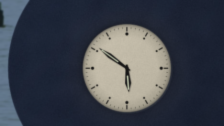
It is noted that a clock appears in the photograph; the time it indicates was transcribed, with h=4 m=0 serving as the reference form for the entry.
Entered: h=5 m=51
